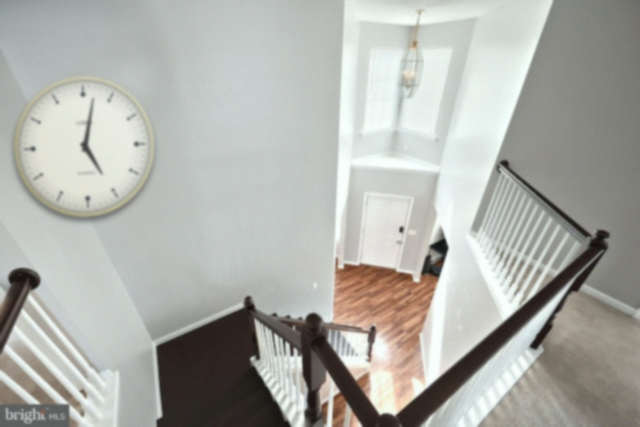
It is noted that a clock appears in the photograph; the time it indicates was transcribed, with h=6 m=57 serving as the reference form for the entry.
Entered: h=5 m=2
